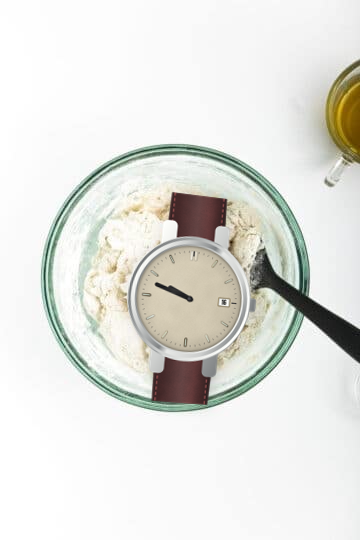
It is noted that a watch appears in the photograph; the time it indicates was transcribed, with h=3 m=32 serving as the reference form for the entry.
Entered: h=9 m=48
